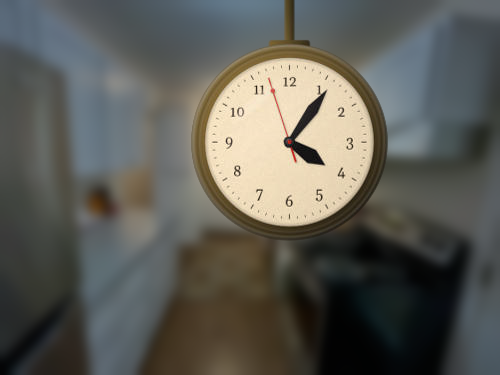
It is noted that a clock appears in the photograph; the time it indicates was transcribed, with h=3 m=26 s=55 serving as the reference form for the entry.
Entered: h=4 m=5 s=57
